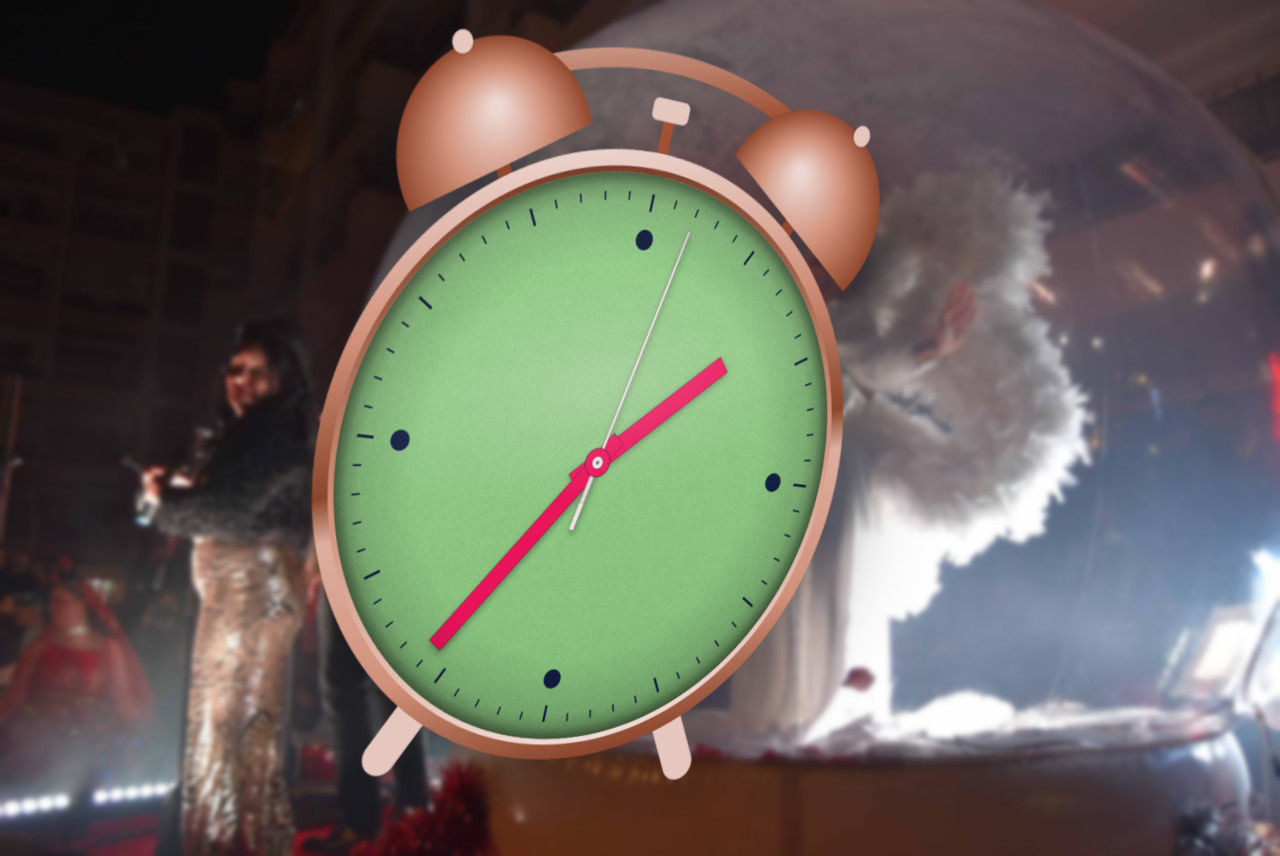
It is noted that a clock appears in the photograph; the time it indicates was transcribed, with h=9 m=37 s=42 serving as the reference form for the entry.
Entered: h=1 m=36 s=2
